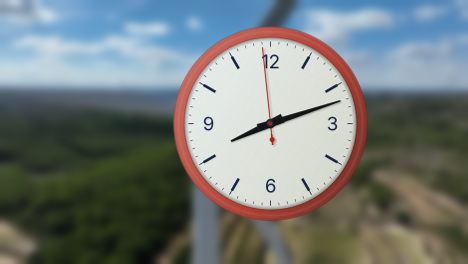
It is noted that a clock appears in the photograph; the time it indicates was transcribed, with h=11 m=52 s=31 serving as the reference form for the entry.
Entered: h=8 m=11 s=59
